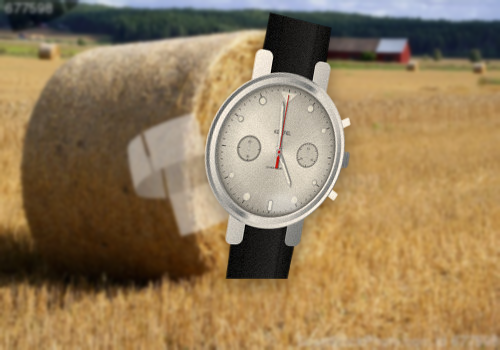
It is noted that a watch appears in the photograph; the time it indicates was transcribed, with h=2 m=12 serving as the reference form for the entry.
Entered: h=4 m=59
